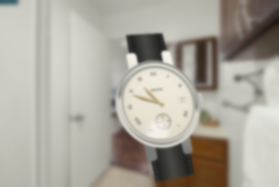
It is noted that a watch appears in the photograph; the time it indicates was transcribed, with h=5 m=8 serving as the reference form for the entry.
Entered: h=10 m=49
